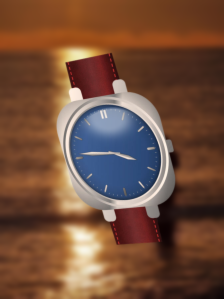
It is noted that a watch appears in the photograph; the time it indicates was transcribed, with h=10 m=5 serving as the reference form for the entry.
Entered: h=3 m=46
